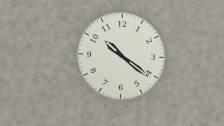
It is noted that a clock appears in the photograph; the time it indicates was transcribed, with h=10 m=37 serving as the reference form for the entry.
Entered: h=10 m=21
